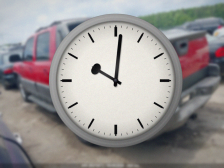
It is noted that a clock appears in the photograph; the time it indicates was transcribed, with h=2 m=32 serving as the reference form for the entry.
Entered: h=10 m=1
